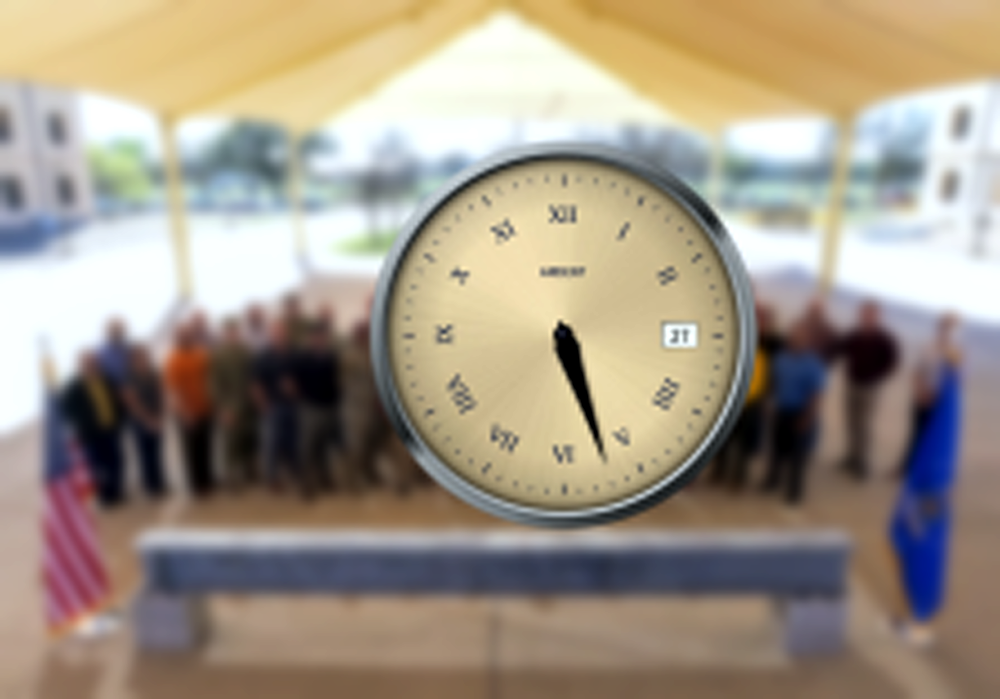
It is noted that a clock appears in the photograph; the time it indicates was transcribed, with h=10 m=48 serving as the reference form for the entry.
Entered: h=5 m=27
